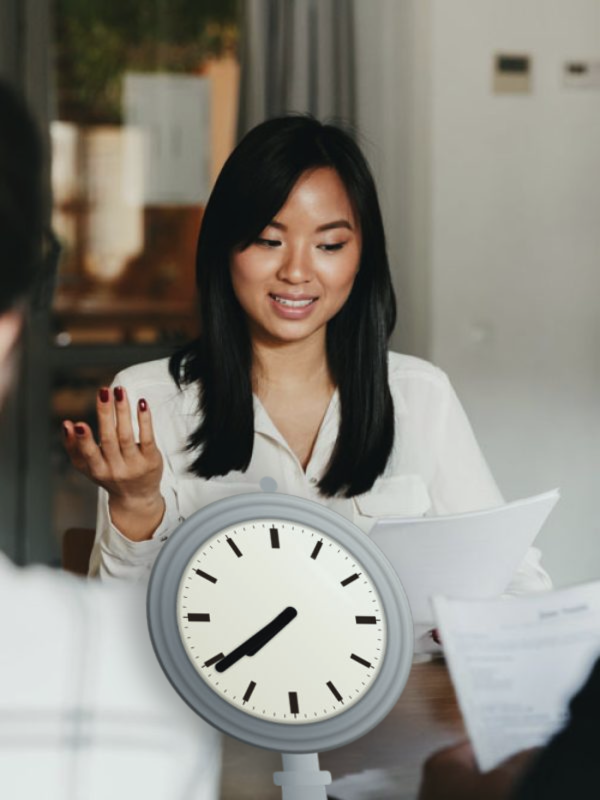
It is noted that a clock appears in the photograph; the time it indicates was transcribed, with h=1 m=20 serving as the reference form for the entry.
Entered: h=7 m=39
